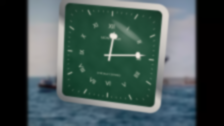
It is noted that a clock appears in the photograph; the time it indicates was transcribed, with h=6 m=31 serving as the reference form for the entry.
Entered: h=12 m=14
